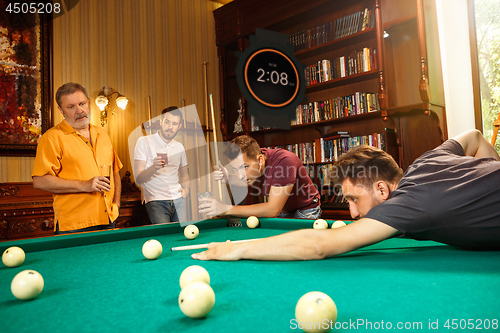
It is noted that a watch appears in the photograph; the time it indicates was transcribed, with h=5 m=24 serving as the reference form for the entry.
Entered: h=2 m=8
